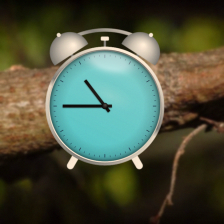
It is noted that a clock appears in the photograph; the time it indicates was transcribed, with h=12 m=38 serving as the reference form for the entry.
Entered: h=10 m=45
